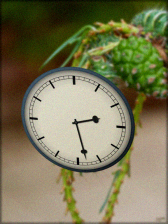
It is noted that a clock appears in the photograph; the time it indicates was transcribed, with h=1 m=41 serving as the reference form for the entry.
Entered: h=2 m=28
